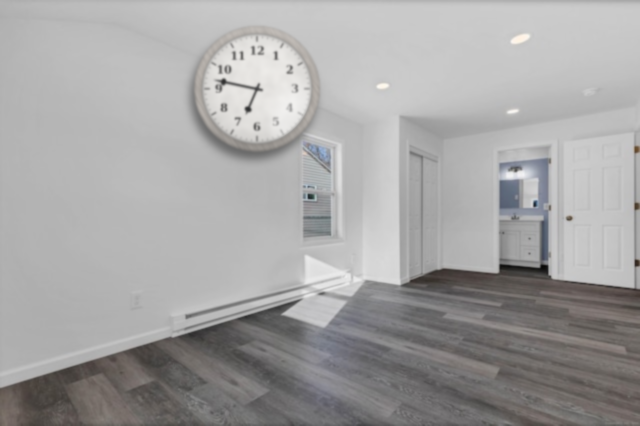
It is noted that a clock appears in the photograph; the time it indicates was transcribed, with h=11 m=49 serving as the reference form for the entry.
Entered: h=6 m=47
